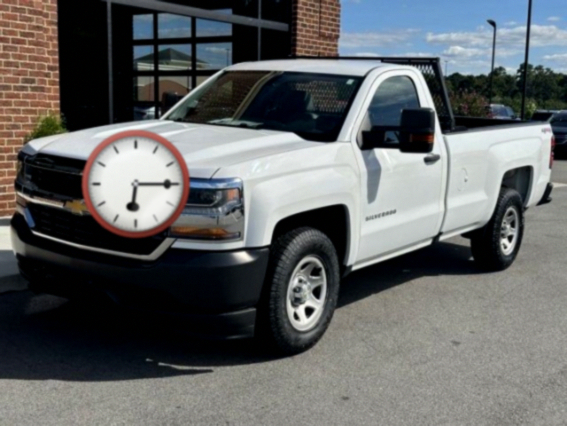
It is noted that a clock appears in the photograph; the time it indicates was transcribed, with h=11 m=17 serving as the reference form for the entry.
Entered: h=6 m=15
